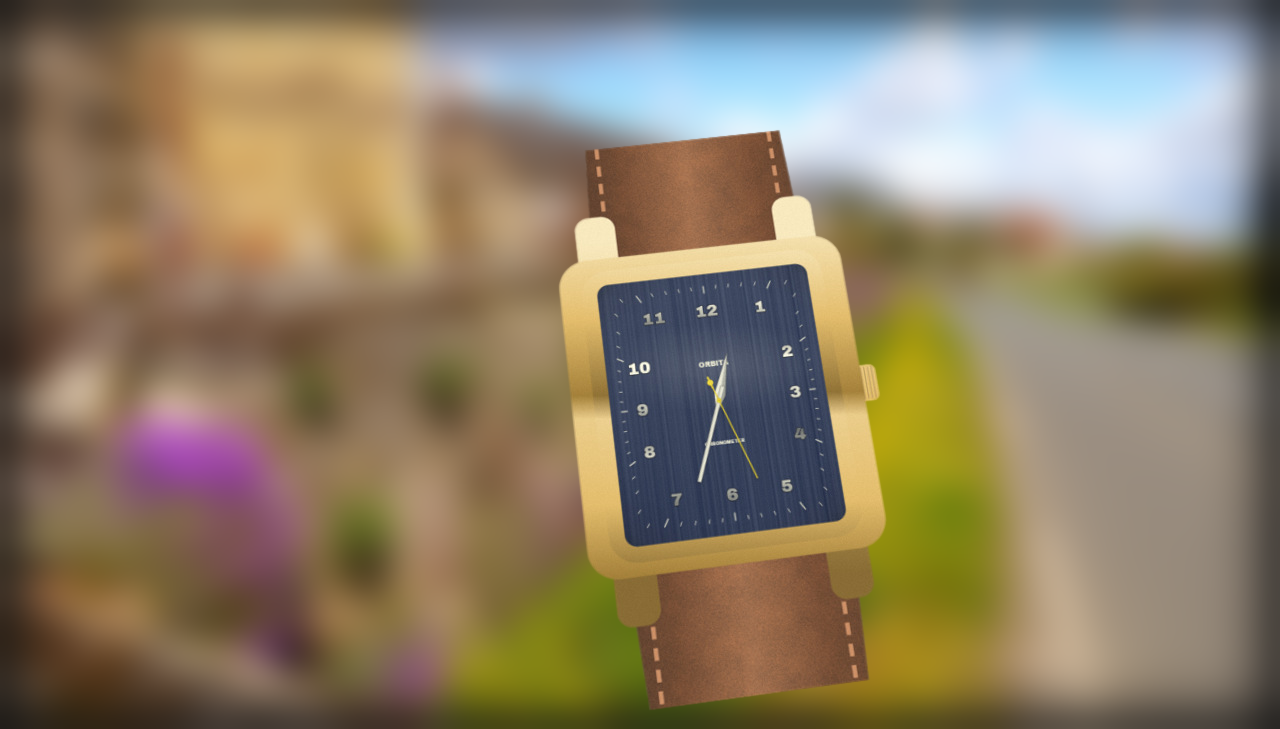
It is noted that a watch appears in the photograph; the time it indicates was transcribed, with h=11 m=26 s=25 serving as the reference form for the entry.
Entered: h=12 m=33 s=27
